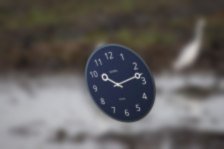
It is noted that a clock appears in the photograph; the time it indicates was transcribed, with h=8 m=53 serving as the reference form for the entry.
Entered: h=10 m=13
